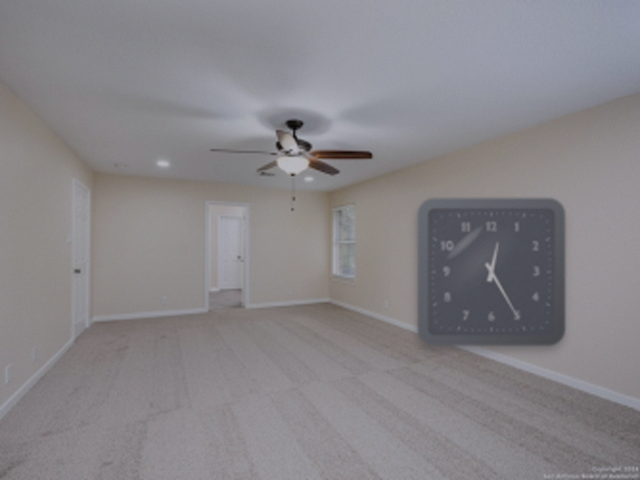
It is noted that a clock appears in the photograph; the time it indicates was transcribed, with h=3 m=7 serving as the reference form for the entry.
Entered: h=12 m=25
